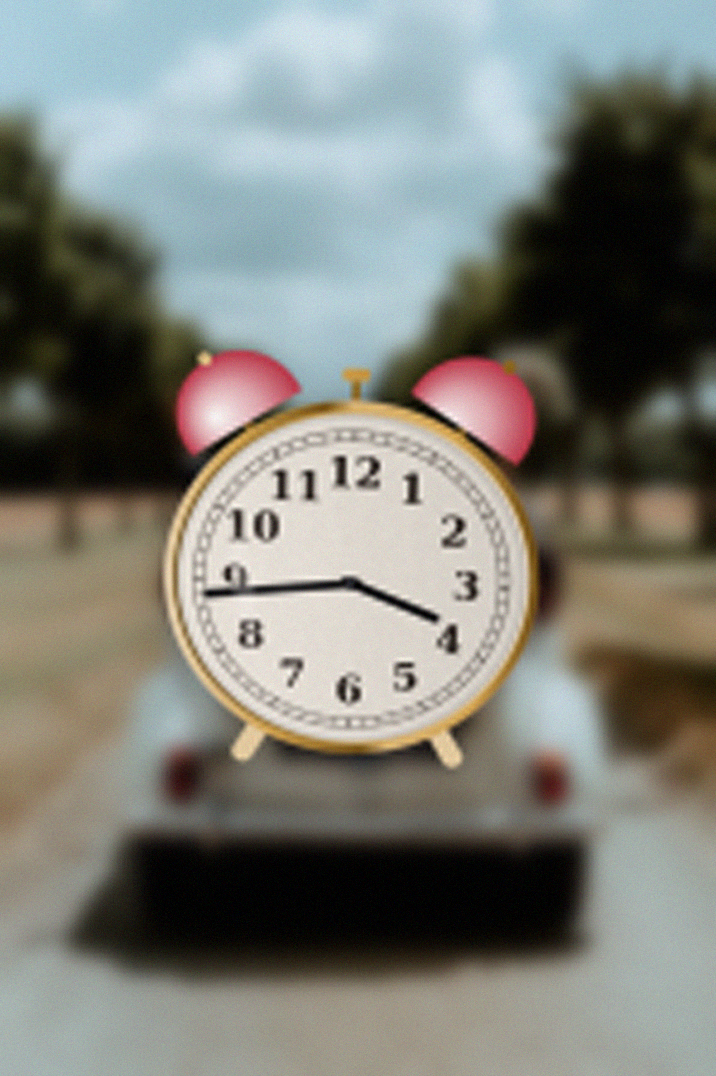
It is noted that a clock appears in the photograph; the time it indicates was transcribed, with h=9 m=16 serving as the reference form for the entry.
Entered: h=3 m=44
